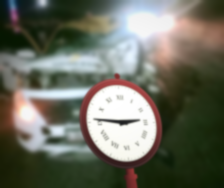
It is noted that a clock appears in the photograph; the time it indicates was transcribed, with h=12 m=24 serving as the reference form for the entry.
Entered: h=2 m=46
